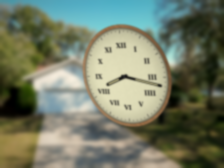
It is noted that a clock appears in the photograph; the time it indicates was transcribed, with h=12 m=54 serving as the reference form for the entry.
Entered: h=8 m=17
